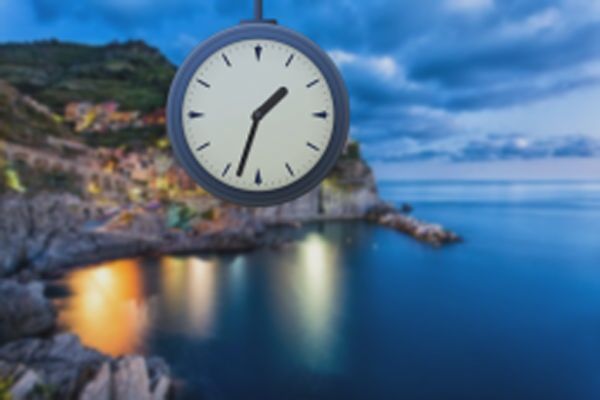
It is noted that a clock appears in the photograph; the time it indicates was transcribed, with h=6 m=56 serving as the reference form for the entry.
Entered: h=1 m=33
